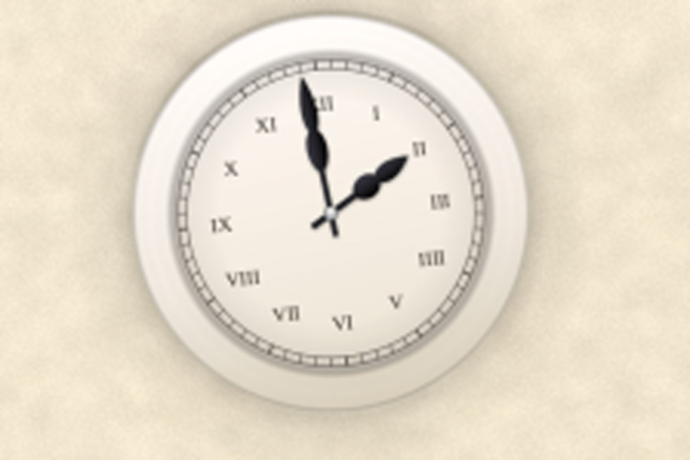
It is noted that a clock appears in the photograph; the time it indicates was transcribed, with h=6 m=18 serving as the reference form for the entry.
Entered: h=1 m=59
